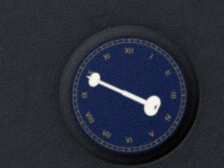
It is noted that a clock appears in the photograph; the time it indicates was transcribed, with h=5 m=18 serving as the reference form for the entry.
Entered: h=3 m=49
